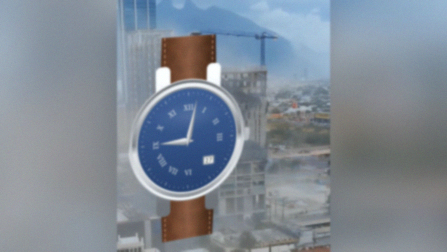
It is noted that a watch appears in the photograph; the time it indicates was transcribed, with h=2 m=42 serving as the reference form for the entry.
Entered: h=9 m=2
